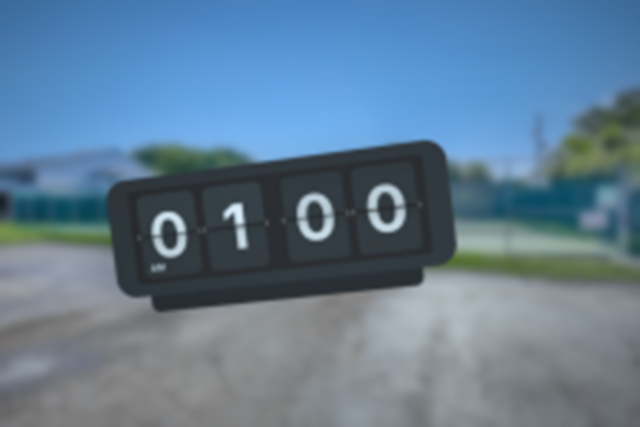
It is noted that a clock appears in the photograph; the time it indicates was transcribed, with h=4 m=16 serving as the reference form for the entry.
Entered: h=1 m=0
